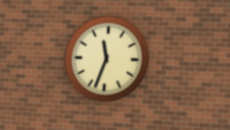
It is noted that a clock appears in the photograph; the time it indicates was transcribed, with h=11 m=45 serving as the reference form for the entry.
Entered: h=11 m=33
